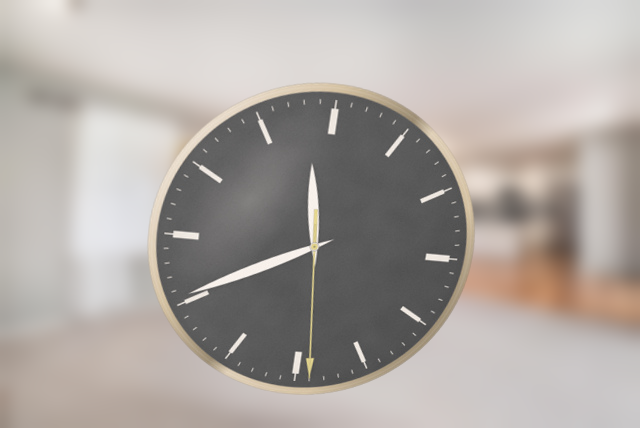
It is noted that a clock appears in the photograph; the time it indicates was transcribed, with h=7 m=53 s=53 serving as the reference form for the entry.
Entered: h=11 m=40 s=29
